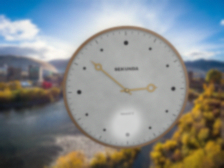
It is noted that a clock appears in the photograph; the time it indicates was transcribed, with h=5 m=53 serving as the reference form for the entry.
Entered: h=2 m=52
